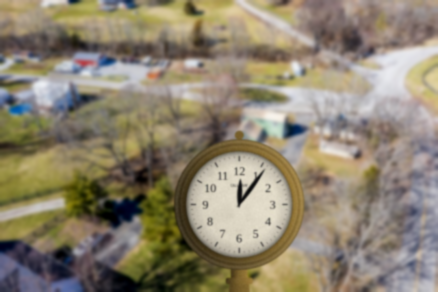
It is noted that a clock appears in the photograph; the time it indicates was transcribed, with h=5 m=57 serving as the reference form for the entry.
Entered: h=12 m=6
